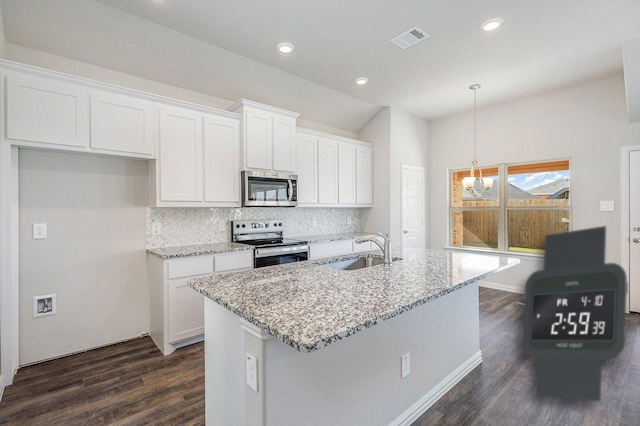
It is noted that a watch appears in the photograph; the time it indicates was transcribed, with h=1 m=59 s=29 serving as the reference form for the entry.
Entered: h=2 m=59 s=39
